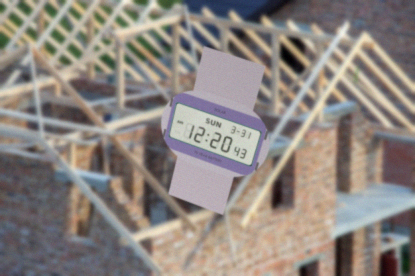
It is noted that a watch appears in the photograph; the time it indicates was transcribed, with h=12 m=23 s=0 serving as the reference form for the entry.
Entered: h=12 m=20 s=43
